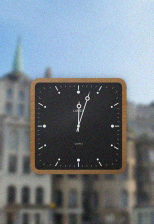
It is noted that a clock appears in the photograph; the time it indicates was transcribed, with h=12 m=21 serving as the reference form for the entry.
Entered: h=12 m=3
